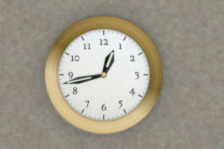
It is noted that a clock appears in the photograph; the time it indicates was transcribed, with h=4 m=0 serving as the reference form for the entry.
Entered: h=12 m=43
